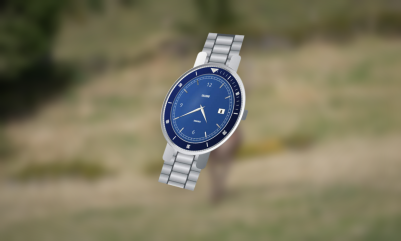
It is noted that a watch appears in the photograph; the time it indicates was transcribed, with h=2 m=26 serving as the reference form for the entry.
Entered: h=4 m=40
